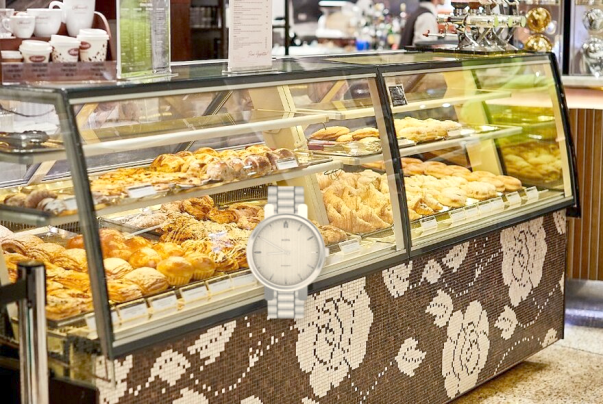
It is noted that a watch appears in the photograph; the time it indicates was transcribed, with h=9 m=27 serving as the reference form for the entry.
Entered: h=8 m=50
